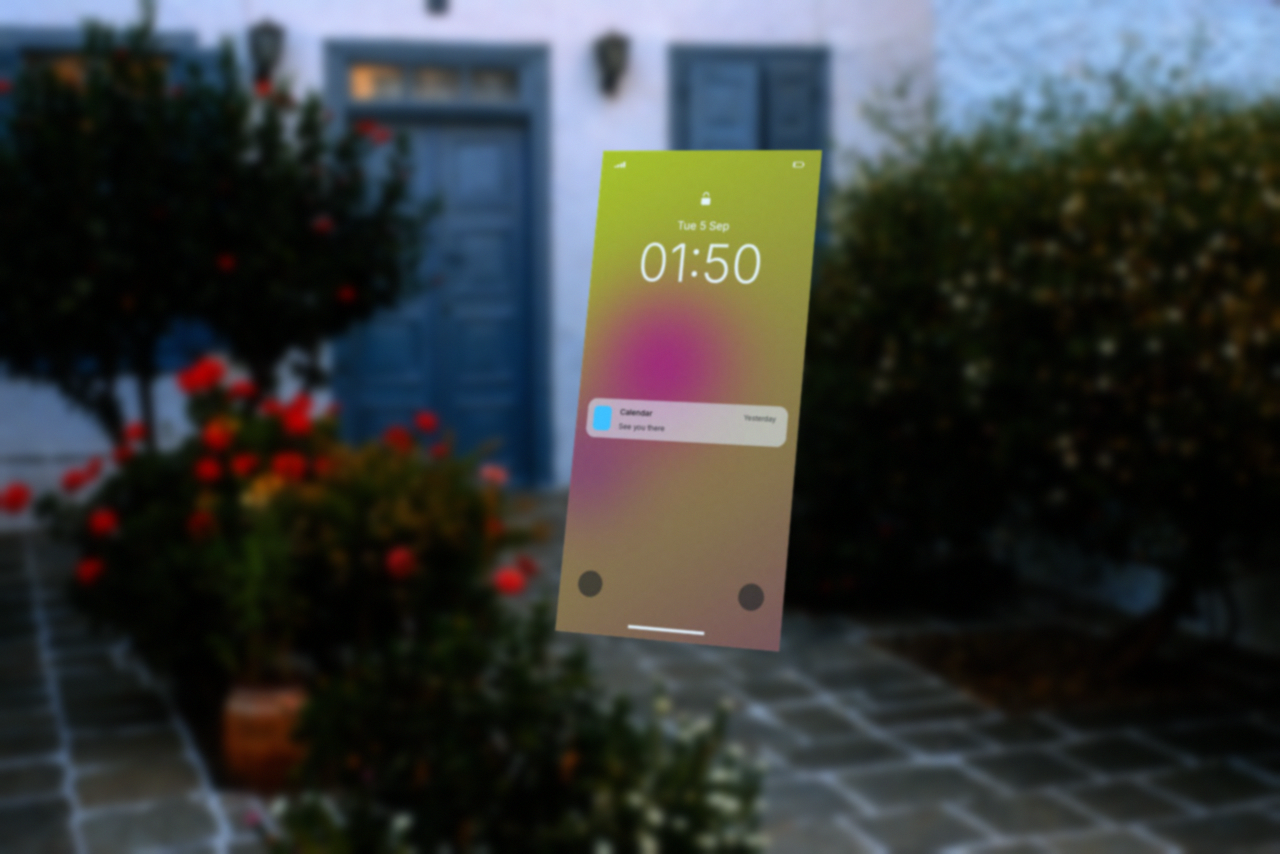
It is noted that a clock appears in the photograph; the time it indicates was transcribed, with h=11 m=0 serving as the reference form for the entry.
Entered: h=1 m=50
